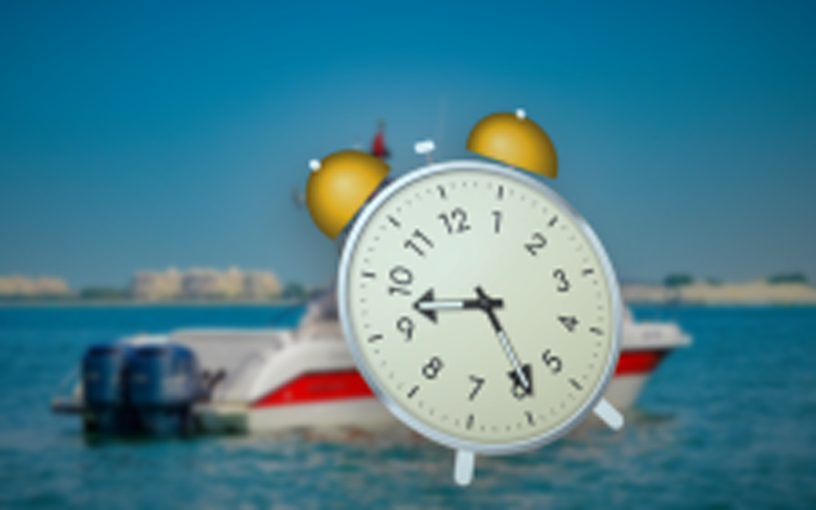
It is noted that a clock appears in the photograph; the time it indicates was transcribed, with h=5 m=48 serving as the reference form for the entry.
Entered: h=9 m=29
